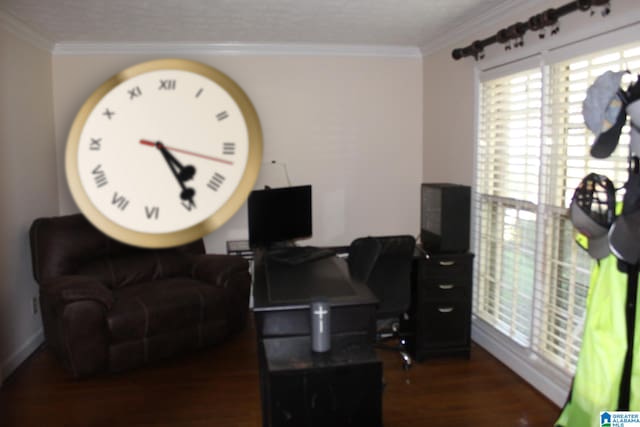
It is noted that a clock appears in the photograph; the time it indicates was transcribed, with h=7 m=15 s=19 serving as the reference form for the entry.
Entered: h=4 m=24 s=17
